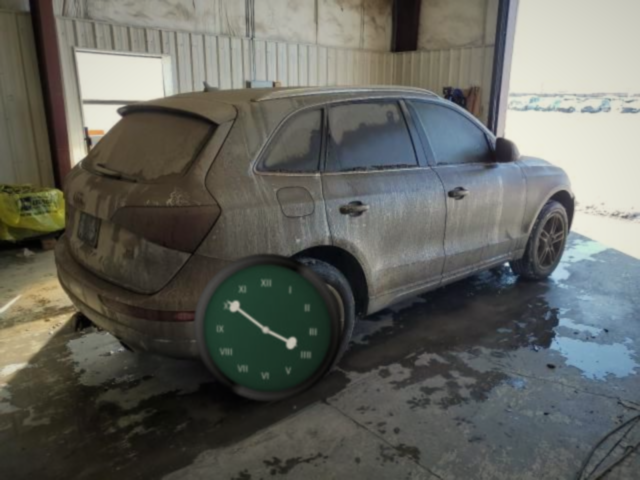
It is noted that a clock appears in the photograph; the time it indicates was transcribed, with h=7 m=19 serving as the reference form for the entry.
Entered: h=3 m=51
